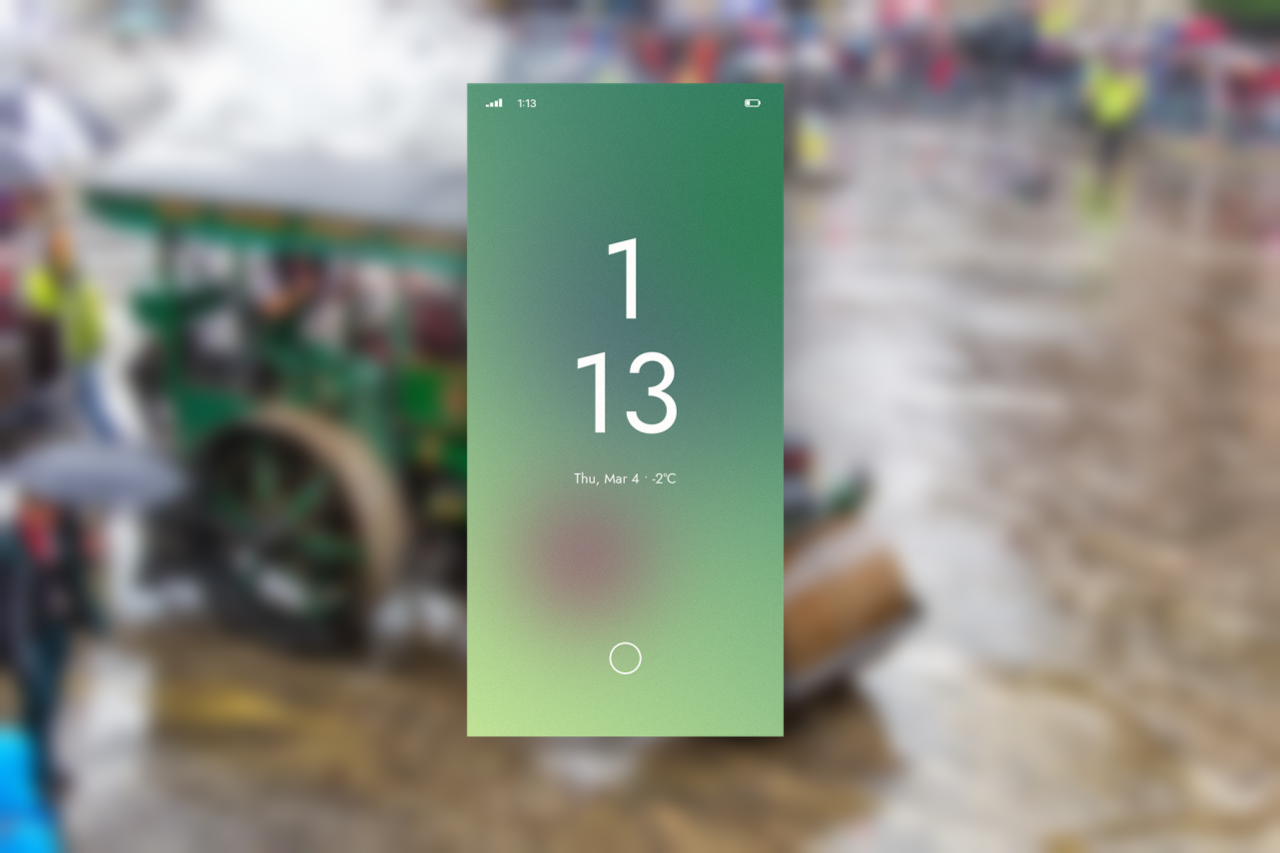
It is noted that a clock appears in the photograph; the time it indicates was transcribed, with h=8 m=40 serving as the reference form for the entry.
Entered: h=1 m=13
